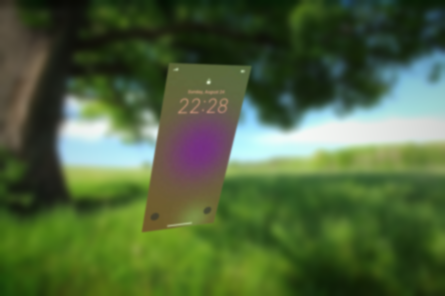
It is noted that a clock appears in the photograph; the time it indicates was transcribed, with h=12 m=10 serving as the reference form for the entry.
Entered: h=22 m=28
